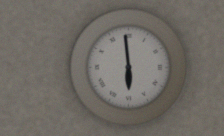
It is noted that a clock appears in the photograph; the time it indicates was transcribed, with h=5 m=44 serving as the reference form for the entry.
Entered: h=5 m=59
